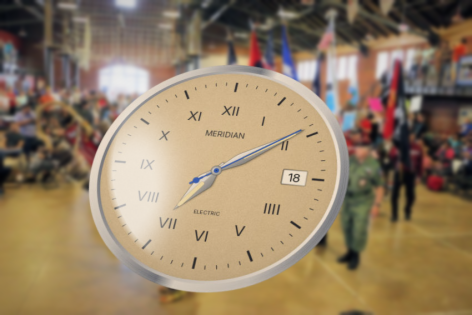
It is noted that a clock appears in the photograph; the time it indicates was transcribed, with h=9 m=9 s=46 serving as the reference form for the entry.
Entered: h=7 m=9 s=9
